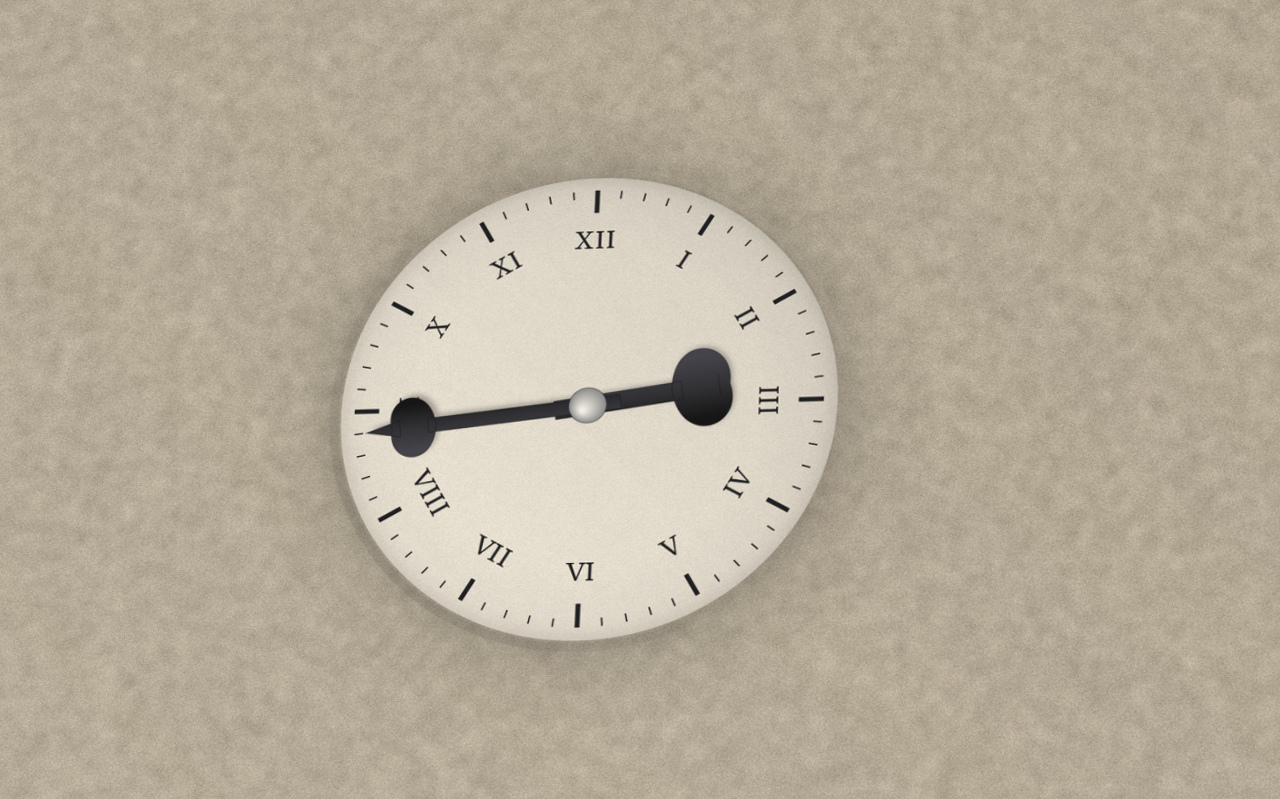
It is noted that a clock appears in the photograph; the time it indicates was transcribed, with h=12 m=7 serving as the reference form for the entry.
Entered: h=2 m=44
